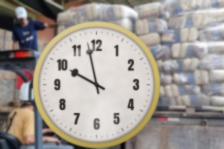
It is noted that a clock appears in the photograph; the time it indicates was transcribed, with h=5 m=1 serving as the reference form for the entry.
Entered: h=9 m=58
